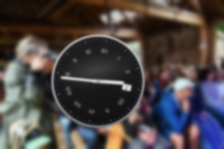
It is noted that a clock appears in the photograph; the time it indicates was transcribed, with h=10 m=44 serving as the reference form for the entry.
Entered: h=2 m=44
